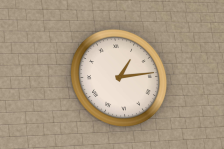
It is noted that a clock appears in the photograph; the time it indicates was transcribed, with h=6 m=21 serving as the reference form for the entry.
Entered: h=1 m=14
